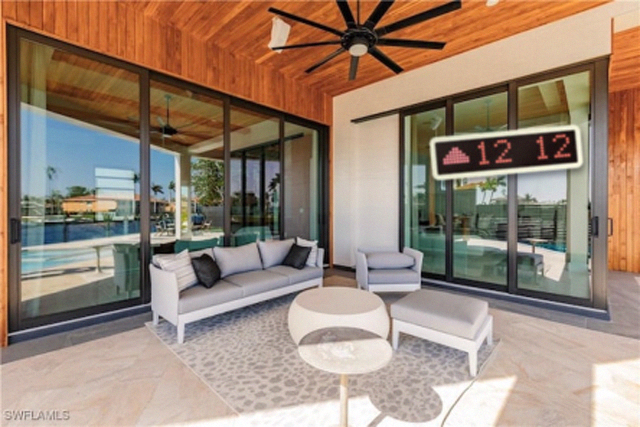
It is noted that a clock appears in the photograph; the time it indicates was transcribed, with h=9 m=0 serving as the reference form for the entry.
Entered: h=12 m=12
